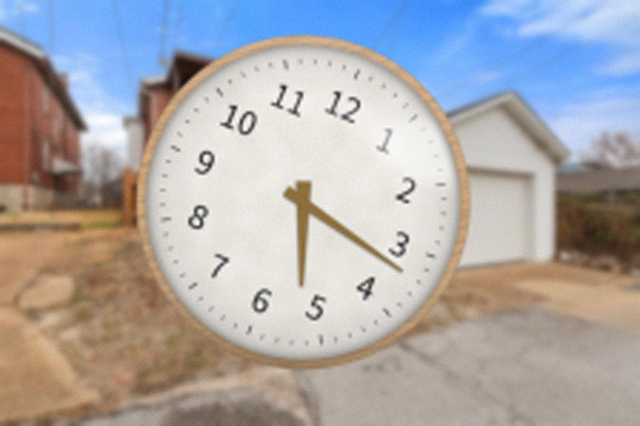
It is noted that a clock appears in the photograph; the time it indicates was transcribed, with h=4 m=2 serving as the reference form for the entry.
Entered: h=5 m=17
